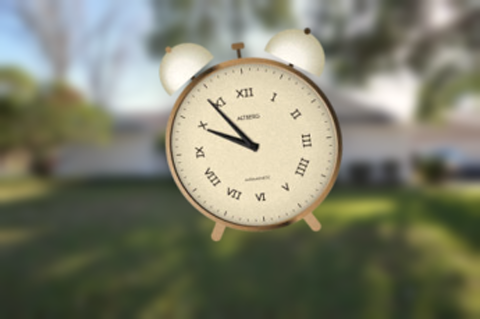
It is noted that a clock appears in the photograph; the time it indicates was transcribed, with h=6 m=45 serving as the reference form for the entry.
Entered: h=9 m=54
